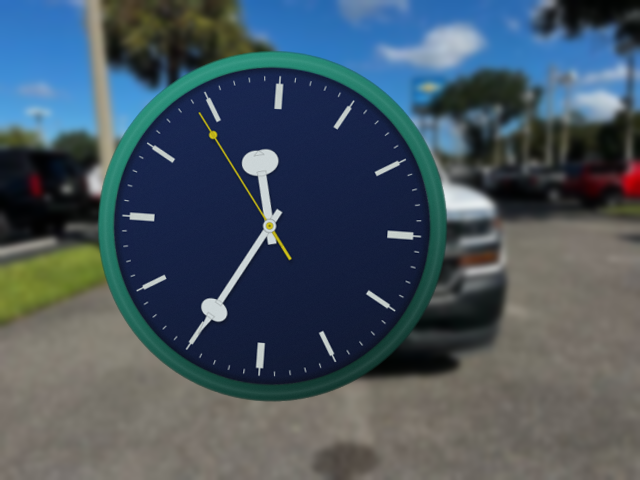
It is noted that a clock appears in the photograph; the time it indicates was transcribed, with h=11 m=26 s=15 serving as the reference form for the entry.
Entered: h=11 m=34 s=54
